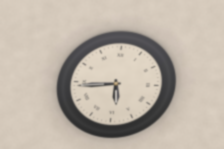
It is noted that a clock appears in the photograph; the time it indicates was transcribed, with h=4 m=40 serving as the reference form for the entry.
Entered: h=5 m=44
